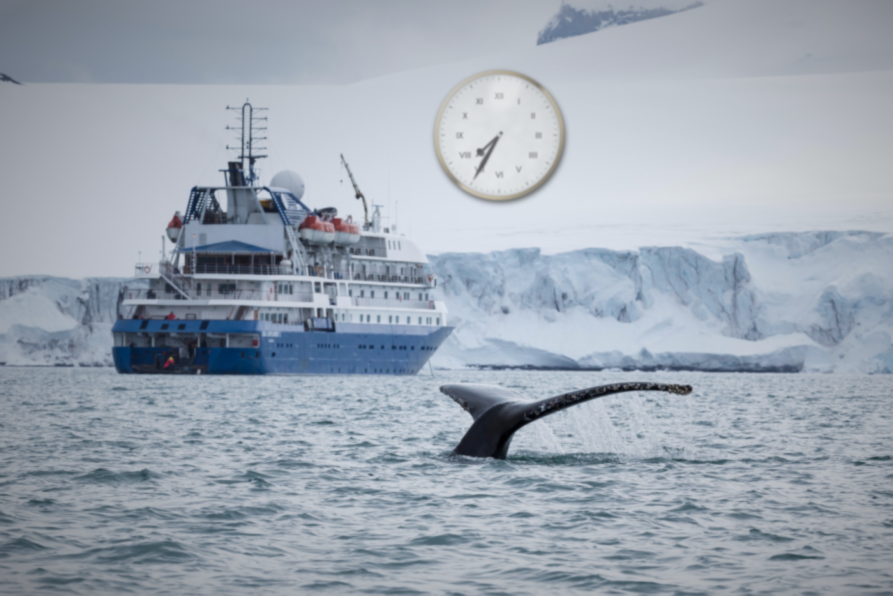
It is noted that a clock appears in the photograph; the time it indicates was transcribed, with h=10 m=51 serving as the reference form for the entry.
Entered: h=7 m=35
